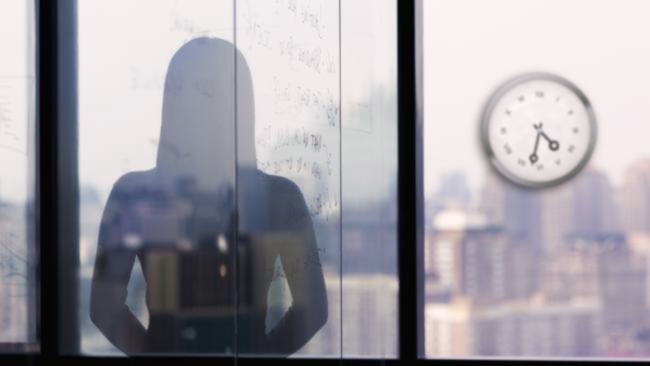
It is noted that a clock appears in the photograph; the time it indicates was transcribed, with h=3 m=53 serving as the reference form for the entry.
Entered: h=4 m=32
